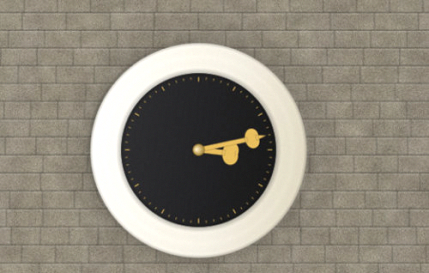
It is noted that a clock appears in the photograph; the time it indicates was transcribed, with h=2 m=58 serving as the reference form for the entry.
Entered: h=3 m=13
